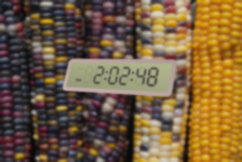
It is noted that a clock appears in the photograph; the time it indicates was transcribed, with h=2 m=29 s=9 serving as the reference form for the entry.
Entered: h=2 m=2 s=48
